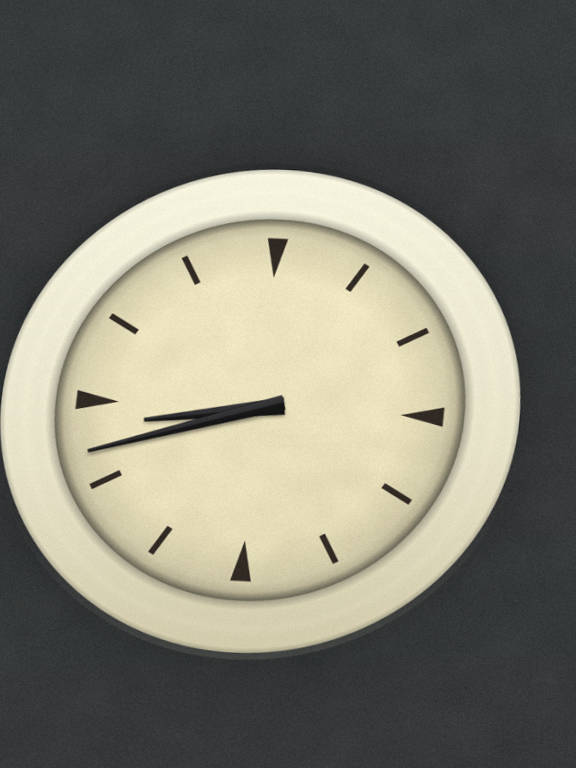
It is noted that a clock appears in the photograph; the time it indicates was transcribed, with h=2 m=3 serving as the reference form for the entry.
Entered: h=8 m=42
